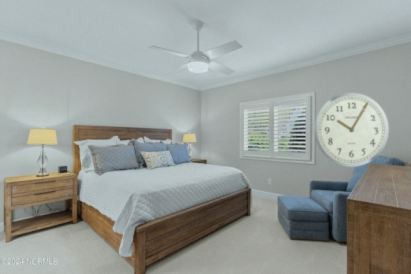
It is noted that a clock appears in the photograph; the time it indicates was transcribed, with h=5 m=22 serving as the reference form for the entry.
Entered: h=10 m=5
